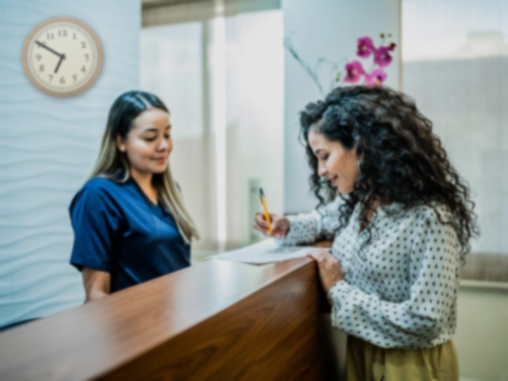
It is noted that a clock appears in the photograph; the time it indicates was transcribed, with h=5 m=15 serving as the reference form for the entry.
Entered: h=6 m=50
